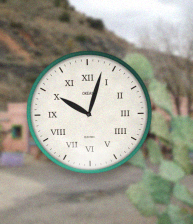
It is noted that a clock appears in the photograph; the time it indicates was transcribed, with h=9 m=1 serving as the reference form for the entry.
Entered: h=10 m=3
